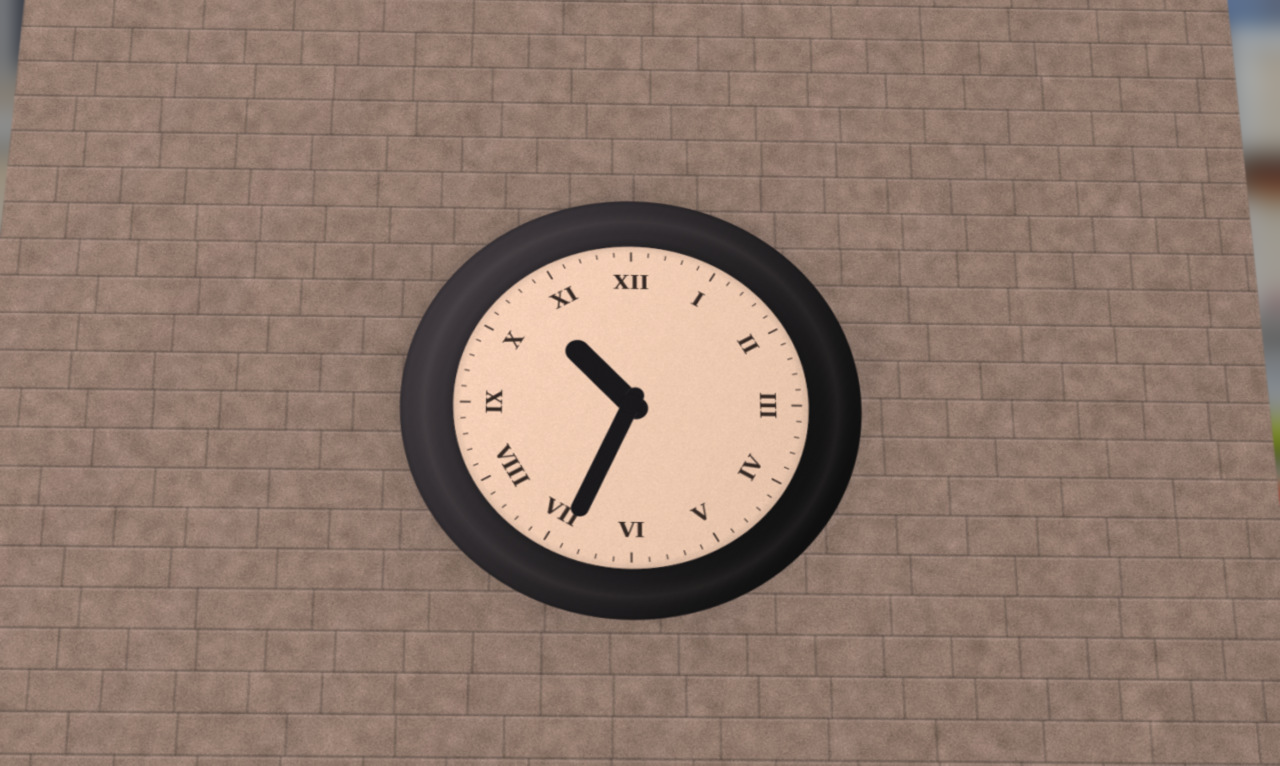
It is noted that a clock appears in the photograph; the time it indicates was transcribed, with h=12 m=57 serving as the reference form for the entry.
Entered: h=10 m=34
